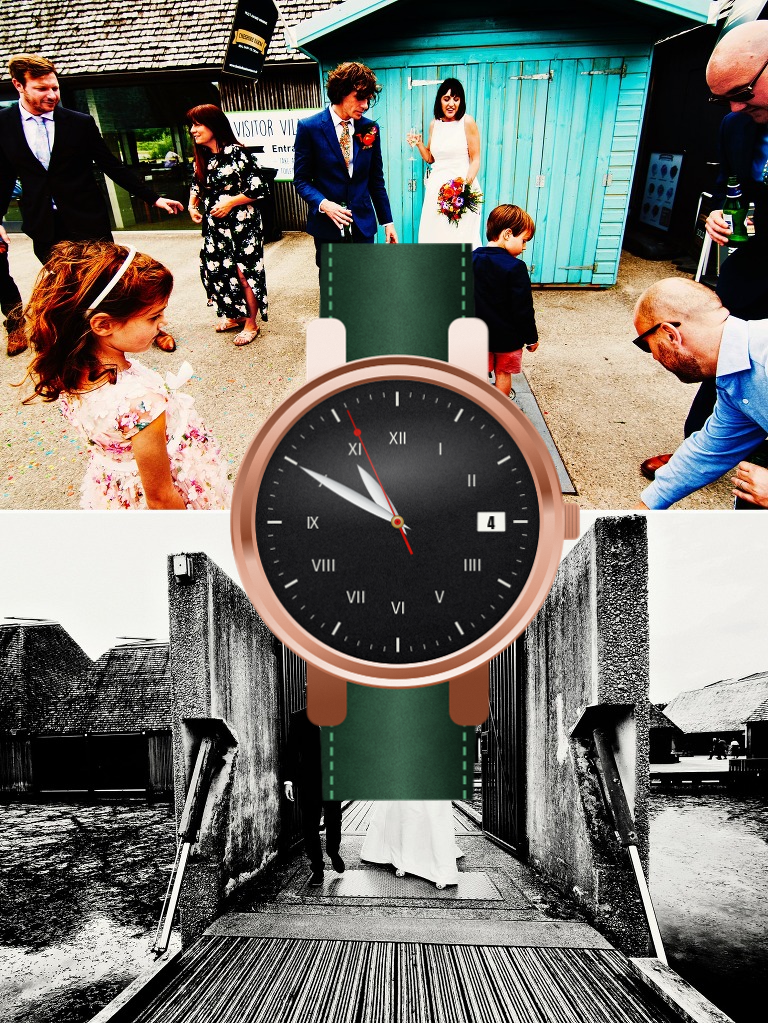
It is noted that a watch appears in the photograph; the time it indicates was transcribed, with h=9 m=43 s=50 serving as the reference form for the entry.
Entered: h=10 m=49 s=56
